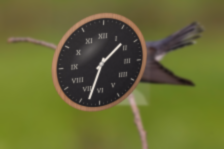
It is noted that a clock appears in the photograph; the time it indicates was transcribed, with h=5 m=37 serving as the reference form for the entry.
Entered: h=1 m=33
